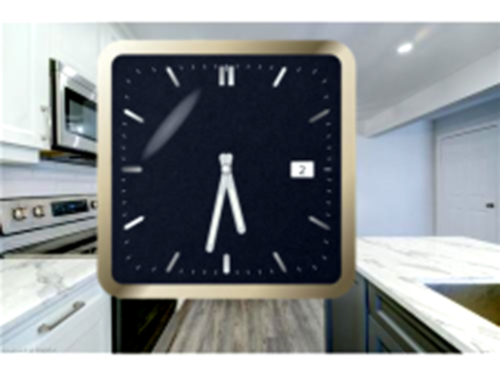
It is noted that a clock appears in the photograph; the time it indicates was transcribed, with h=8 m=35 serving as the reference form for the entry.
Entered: h=5 m=32
